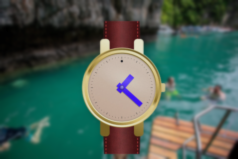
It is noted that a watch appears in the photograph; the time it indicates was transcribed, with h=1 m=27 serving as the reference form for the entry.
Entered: h=1 m=22
